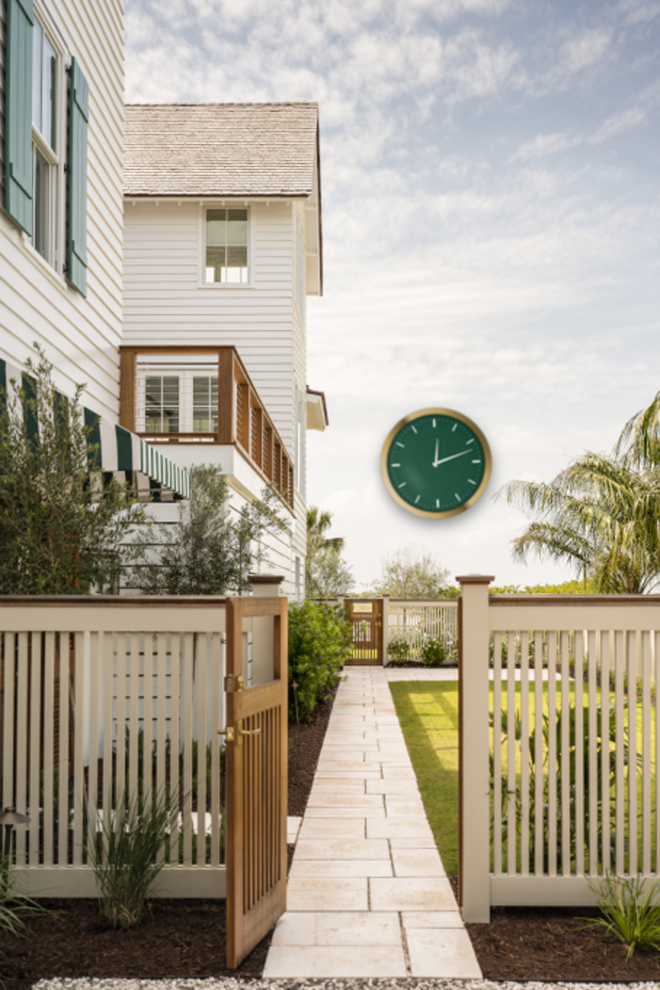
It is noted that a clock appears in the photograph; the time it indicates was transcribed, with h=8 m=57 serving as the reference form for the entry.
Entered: h=12 m=12
